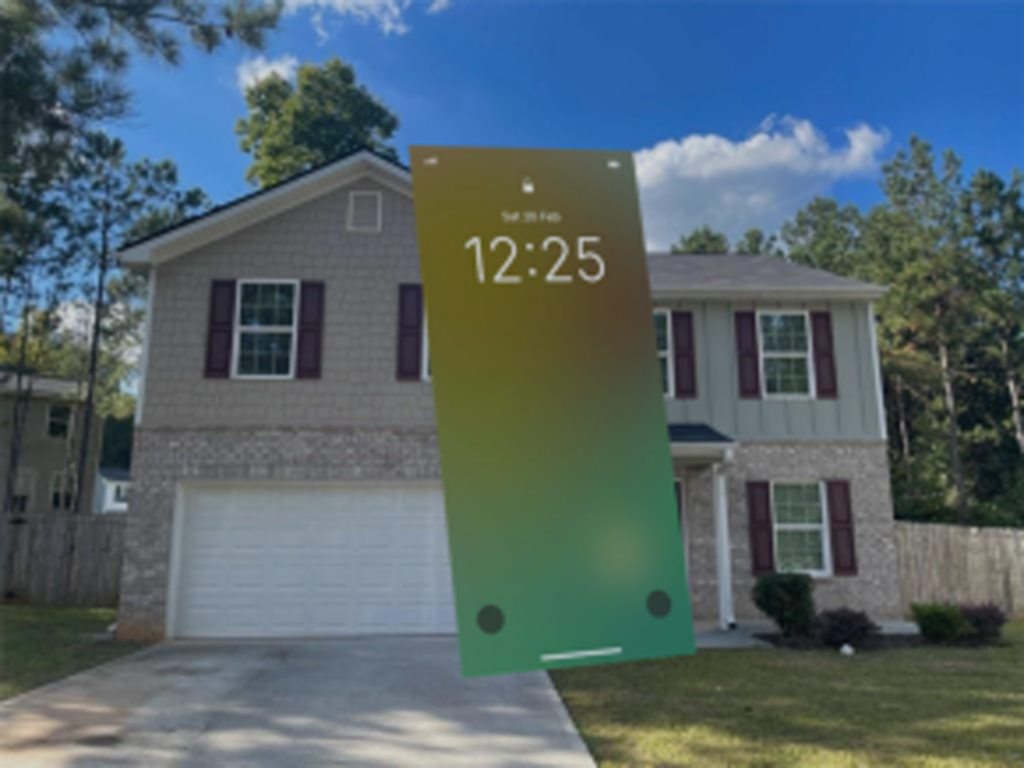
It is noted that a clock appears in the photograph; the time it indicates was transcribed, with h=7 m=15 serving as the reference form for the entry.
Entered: h=12 m=25
